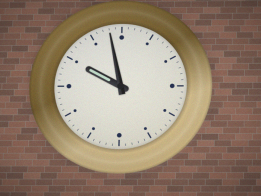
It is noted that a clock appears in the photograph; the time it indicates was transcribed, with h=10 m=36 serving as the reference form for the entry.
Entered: h=9 m=58
